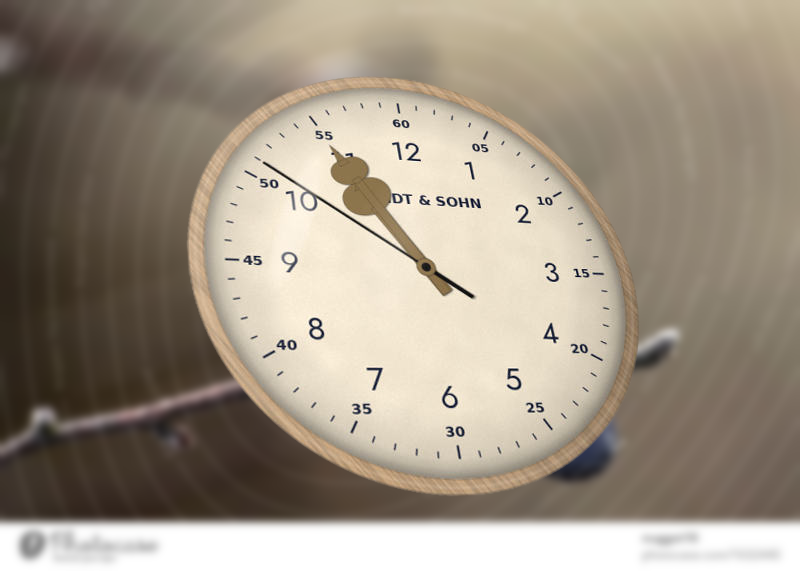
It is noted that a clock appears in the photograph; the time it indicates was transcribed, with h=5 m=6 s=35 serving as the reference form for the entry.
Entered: h=10 m=54 s=51
